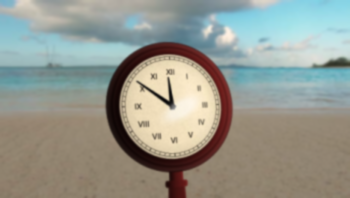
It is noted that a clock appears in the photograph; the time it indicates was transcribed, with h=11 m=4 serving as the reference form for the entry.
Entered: h=11 m=51
